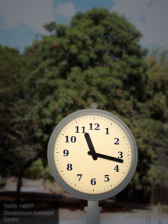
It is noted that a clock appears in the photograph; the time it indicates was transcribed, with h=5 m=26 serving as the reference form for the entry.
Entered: h=11 m=17
